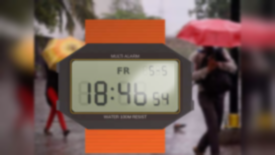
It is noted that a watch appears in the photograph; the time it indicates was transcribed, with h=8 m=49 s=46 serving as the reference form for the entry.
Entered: h=18 m=46 s=54
